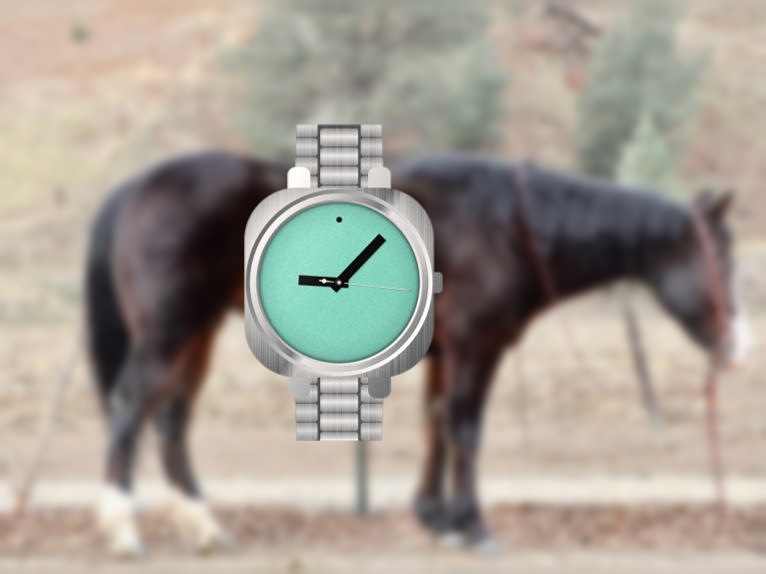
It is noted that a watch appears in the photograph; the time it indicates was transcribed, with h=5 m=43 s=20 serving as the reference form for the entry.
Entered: h=9 m=7 s=16
